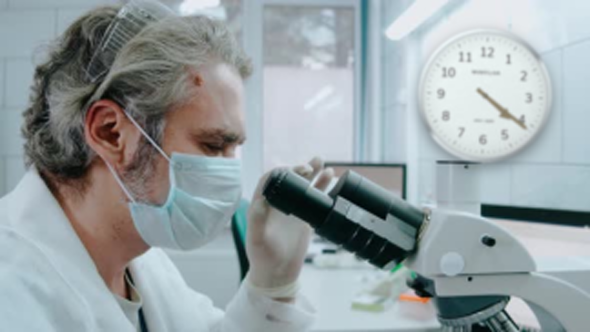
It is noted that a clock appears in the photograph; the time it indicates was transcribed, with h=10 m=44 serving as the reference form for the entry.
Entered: h=4 m=21
